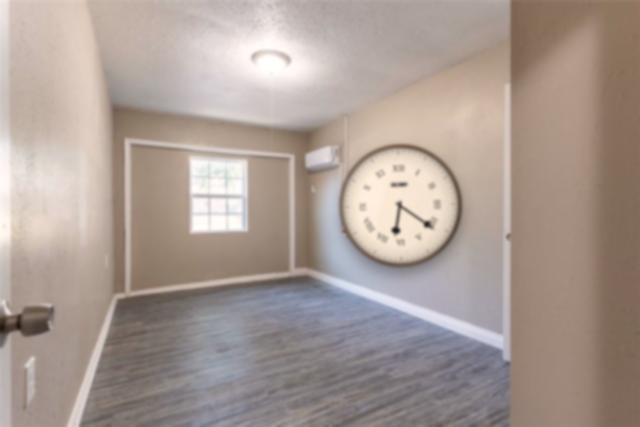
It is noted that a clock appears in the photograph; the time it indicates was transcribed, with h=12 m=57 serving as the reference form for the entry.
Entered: h=6 m=21
